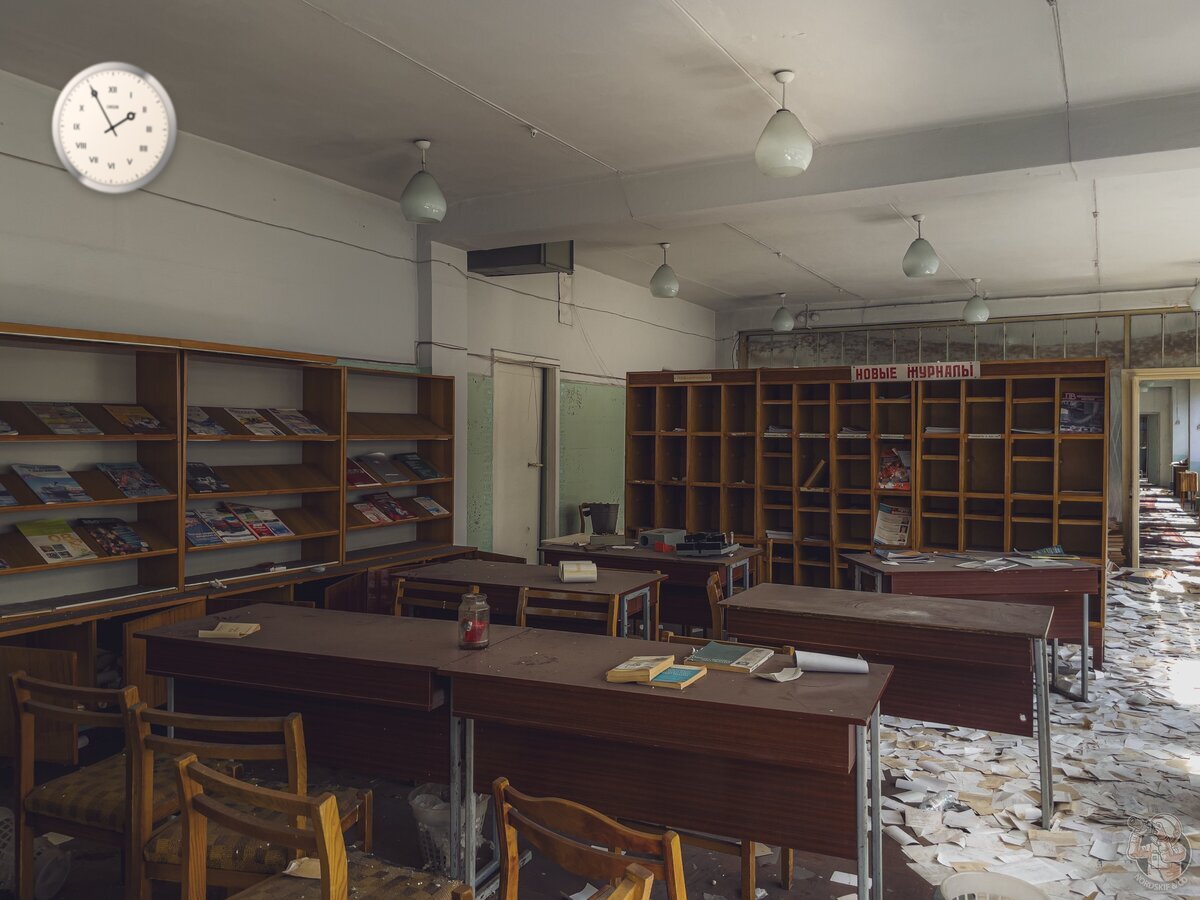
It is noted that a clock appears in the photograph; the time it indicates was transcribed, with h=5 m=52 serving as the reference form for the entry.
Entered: h=1 m=55
